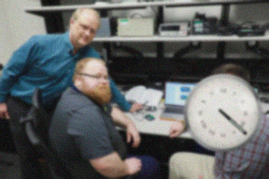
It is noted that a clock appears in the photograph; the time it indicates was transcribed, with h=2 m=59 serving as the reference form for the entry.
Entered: h=4 m=22
